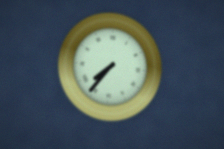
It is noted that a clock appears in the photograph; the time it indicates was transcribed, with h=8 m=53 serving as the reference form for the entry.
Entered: h=7 m=36
